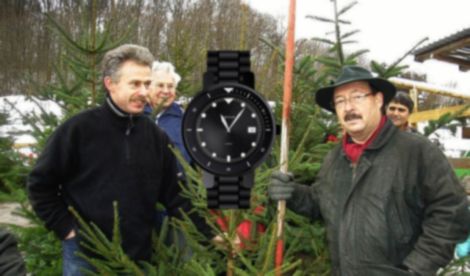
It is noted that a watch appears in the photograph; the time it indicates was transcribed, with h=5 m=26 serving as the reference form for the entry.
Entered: h=11 m=6
